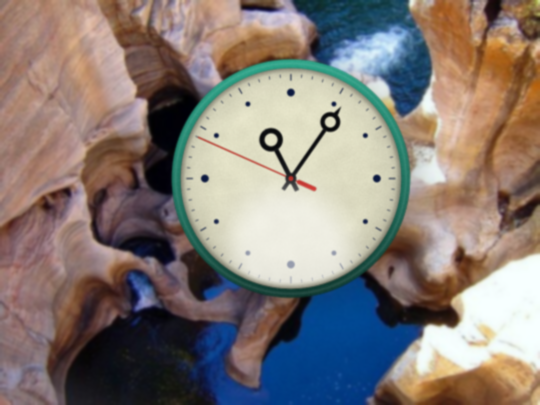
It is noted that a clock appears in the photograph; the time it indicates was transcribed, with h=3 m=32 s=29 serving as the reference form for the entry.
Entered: h=11 m=5 s=49
